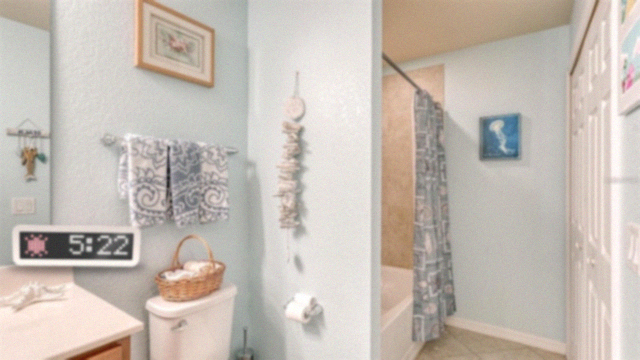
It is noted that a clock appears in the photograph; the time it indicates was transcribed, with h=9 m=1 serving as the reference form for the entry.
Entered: h=5 m=22
